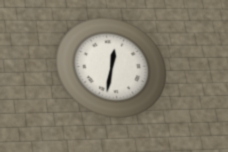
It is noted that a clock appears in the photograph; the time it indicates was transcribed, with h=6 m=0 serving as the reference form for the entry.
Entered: h=12 m=33
